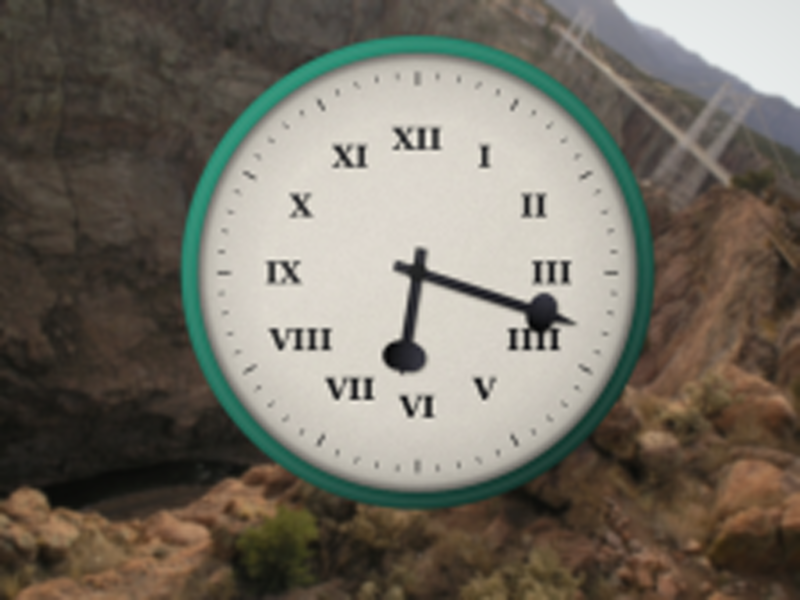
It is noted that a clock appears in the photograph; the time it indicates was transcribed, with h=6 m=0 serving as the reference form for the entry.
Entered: h=6 m=18
